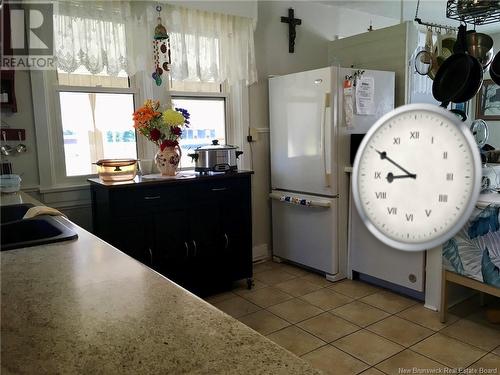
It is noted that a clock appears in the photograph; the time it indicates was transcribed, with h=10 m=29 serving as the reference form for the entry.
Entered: h=8 m=50
